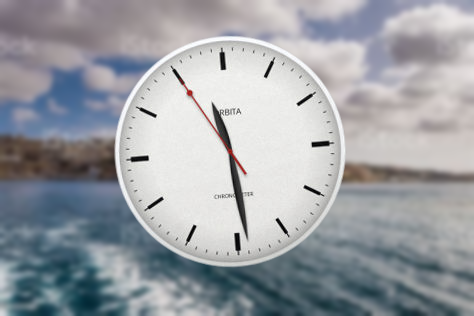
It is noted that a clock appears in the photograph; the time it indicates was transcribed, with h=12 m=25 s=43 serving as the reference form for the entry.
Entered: h=11 m=28 s=55
